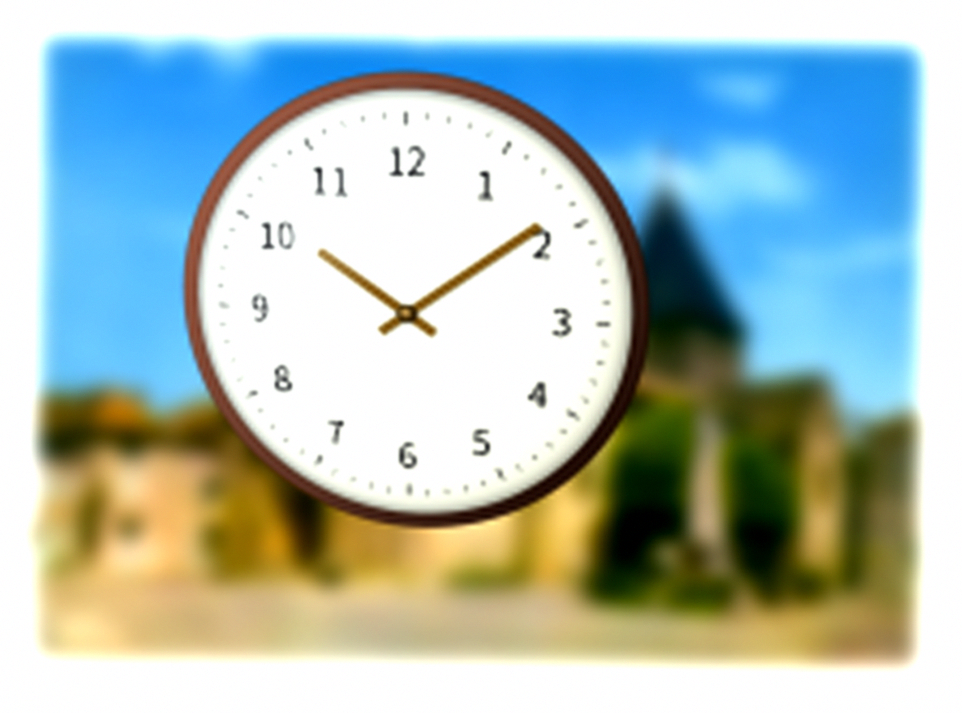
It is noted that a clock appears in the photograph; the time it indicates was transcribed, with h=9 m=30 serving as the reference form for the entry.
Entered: h=10 m=9
